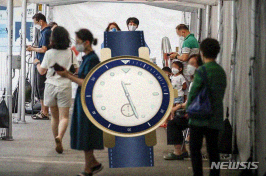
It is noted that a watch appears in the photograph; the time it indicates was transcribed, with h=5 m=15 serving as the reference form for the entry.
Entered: h=11 m=27
